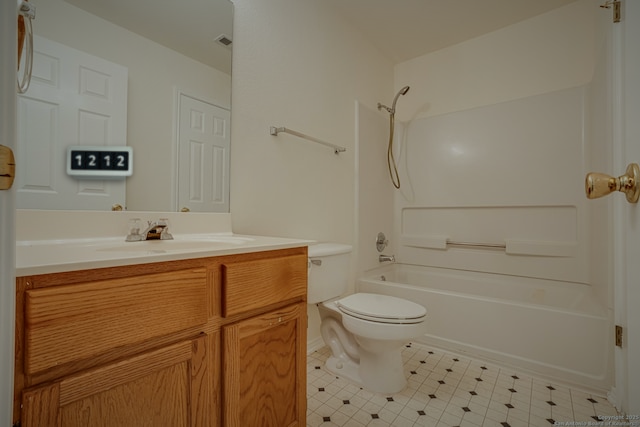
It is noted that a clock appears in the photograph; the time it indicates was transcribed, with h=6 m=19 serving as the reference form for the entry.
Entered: h=12 m=12
